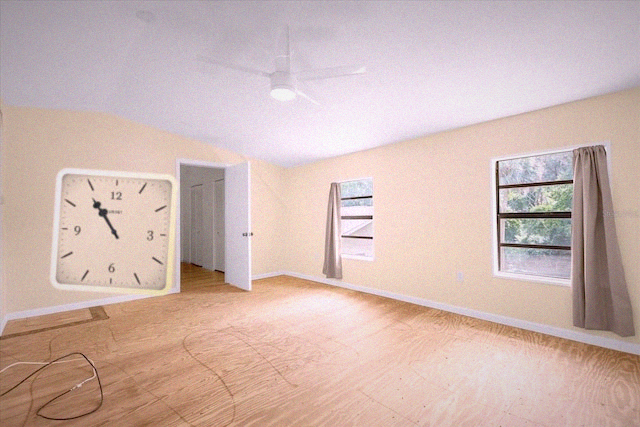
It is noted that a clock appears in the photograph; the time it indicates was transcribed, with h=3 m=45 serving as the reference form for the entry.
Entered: h=10 m=54
